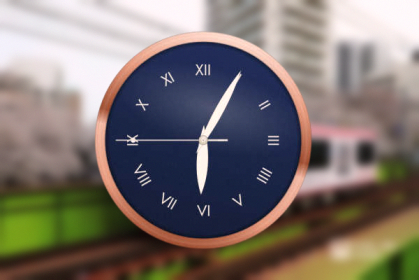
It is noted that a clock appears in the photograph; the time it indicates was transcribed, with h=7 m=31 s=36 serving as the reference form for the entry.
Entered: h=6 m=4 s=45
